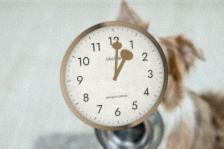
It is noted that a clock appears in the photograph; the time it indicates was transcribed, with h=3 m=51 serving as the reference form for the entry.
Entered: h=1 m=1
